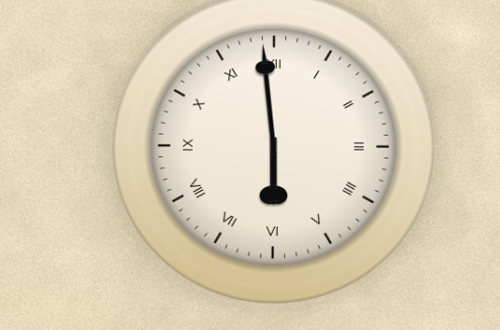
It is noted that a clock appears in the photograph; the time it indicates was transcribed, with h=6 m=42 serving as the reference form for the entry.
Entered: h=5 m=59
